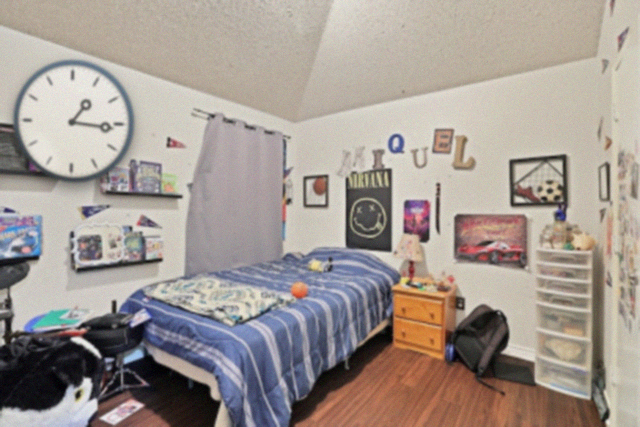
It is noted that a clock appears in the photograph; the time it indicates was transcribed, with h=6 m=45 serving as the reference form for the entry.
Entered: h=1 m=16
